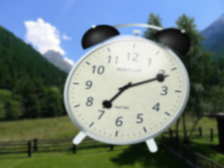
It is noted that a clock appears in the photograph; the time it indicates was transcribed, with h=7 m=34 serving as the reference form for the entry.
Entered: h=7 m=11
